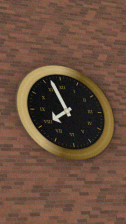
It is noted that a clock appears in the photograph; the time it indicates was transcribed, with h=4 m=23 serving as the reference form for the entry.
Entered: h=7 m=57
